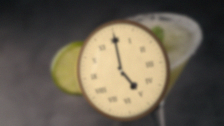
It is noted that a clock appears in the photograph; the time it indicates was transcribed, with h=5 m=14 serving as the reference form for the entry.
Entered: h=5 m=0
